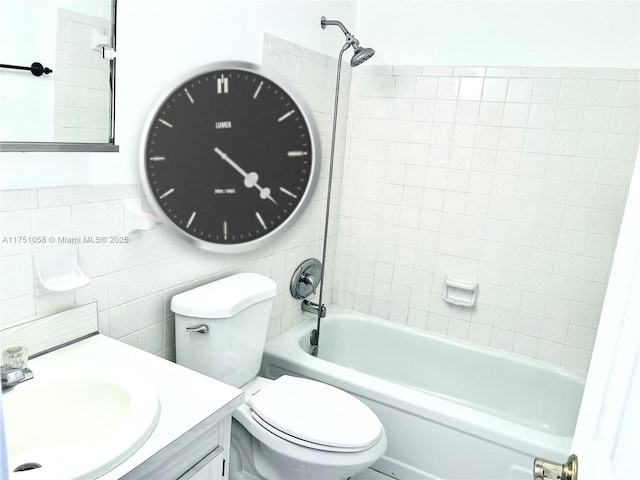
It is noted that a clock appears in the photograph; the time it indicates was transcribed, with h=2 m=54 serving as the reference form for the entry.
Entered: h=4 m=22
